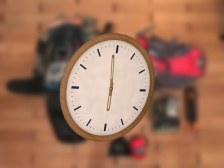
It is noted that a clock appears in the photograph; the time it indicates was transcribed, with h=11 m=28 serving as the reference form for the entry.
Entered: h=5 m=59
